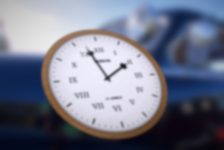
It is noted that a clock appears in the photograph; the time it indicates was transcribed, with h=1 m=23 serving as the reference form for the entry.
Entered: h=1 m=57
